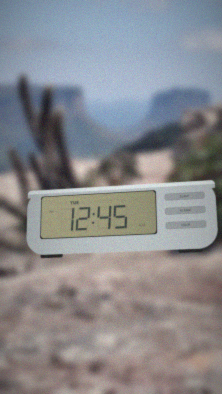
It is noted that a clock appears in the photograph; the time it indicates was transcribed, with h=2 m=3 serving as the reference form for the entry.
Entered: h=12 m=45
